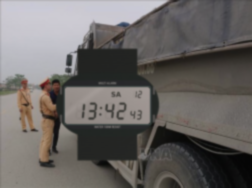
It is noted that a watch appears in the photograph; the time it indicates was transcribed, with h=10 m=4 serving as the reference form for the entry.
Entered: h=13 m=42
